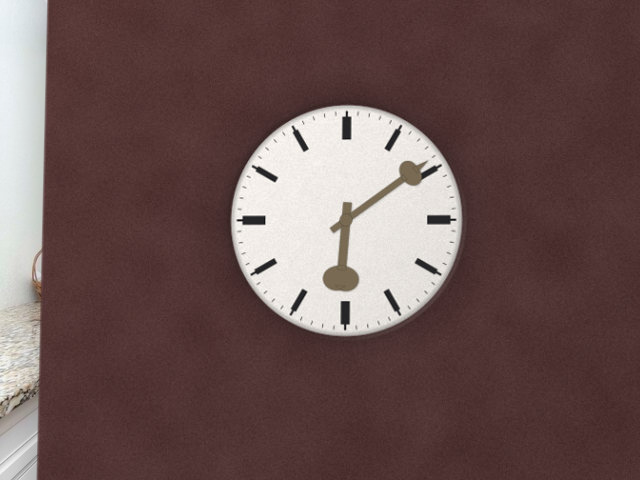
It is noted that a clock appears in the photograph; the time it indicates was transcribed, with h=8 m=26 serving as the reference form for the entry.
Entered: h=6 m=9
